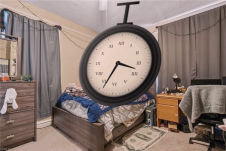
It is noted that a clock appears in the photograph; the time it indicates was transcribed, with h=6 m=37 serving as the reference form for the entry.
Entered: h=3 m=34
